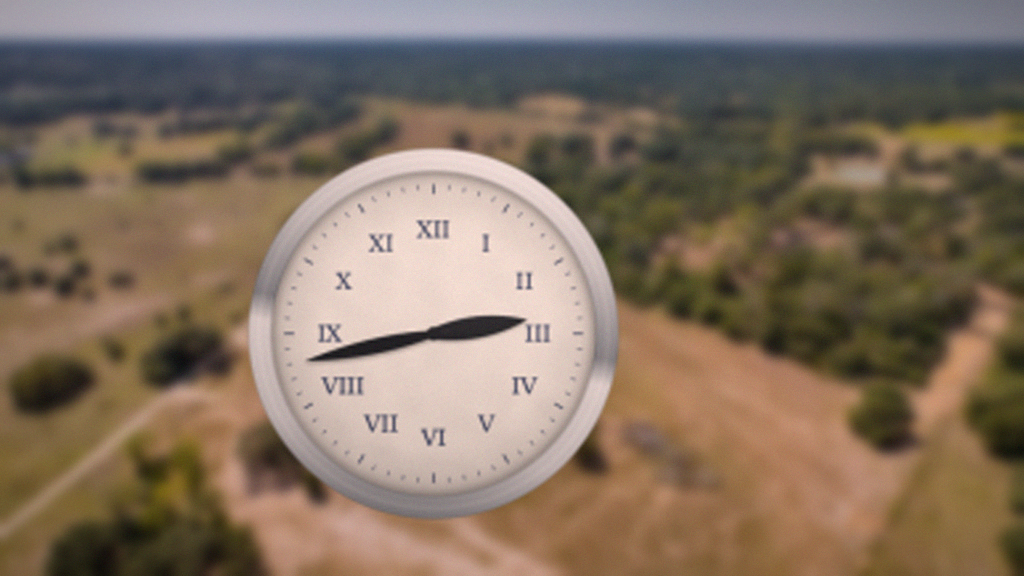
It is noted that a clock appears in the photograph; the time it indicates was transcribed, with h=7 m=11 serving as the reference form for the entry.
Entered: h=2 m=43
